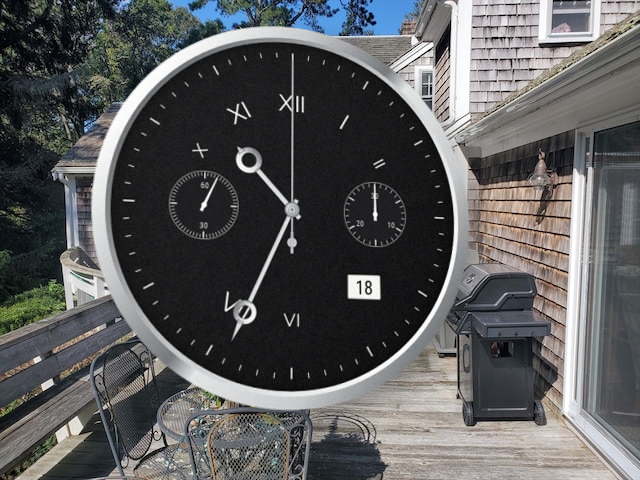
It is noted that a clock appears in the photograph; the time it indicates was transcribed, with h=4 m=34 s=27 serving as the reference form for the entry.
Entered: h=10 m=34 s=4
